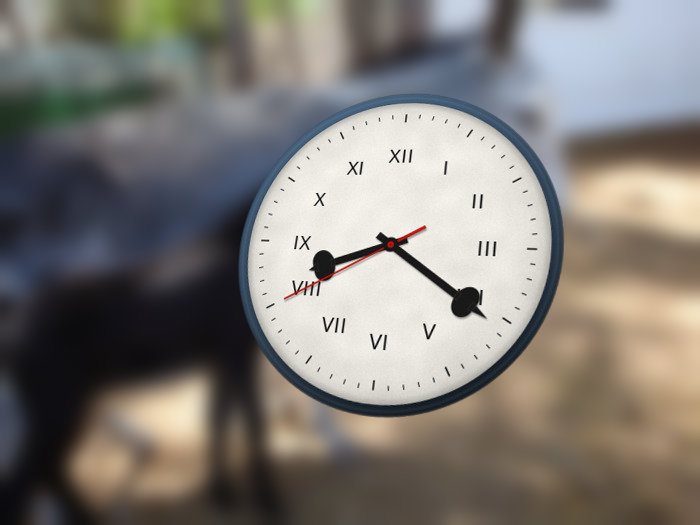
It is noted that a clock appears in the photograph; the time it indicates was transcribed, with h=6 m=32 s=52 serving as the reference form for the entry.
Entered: h=8 m=20 s=40
